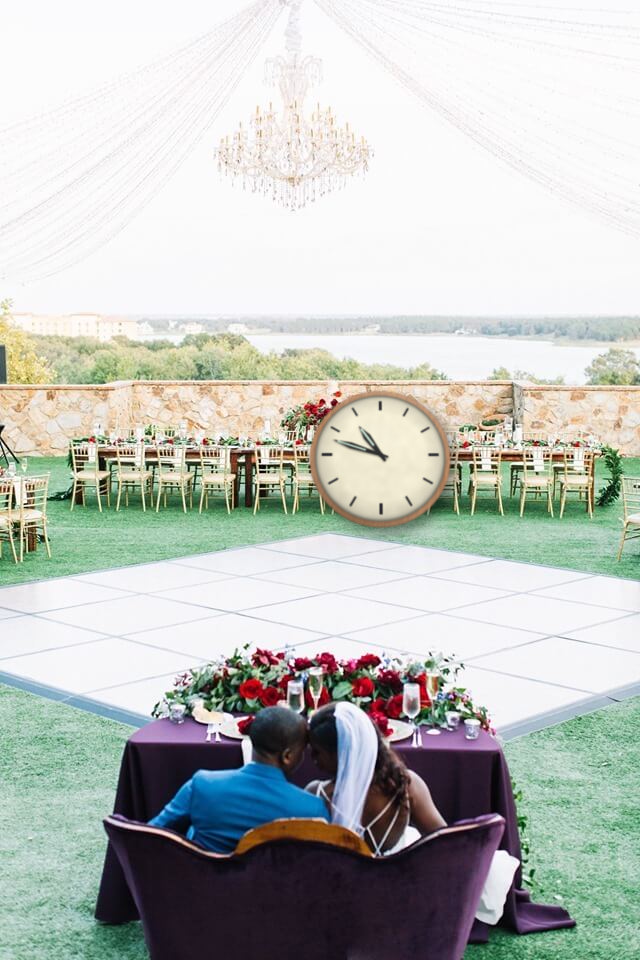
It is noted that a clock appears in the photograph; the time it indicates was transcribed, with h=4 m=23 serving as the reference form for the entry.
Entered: h=10 m=48
